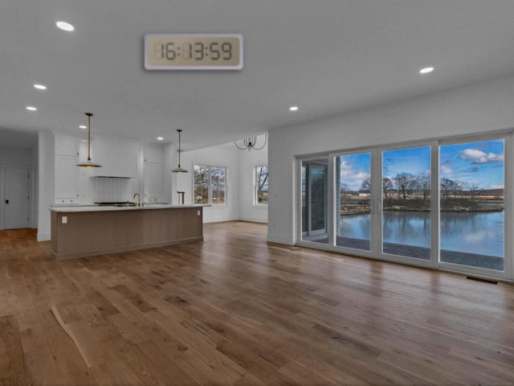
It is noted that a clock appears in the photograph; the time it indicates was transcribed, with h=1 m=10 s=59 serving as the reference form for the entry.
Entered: h=16 m=13 s=59
